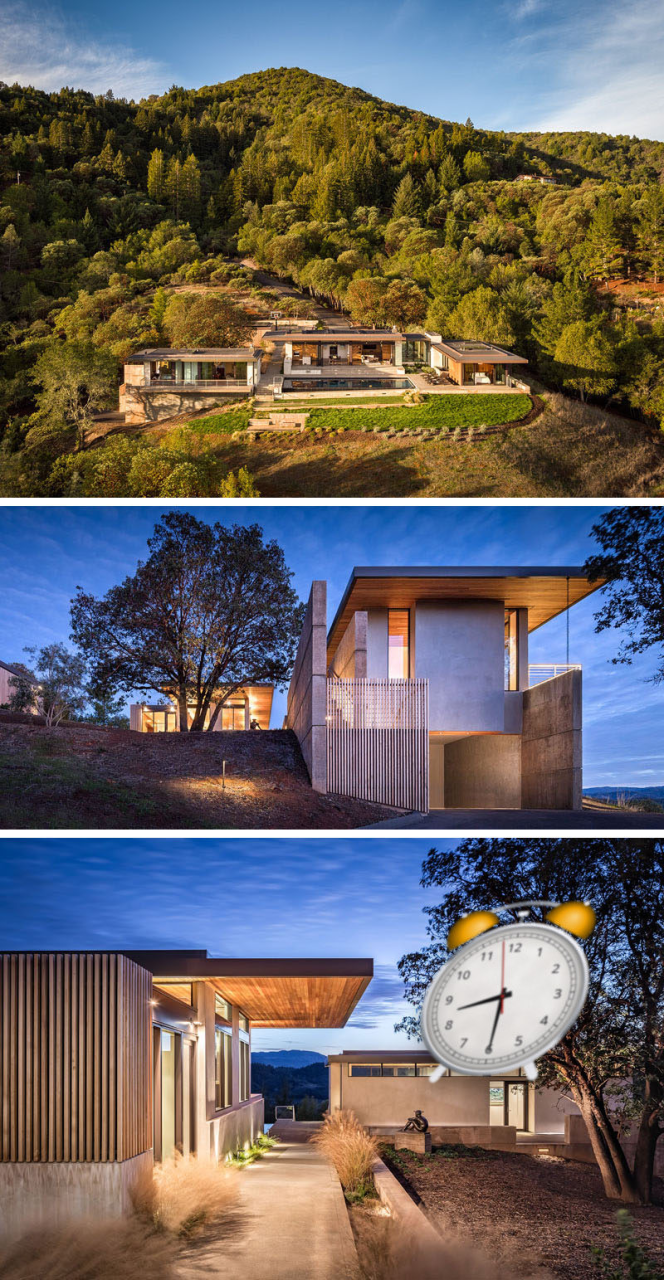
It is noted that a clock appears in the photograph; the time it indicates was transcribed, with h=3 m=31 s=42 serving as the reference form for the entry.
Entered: h=8 m=29 s=58
